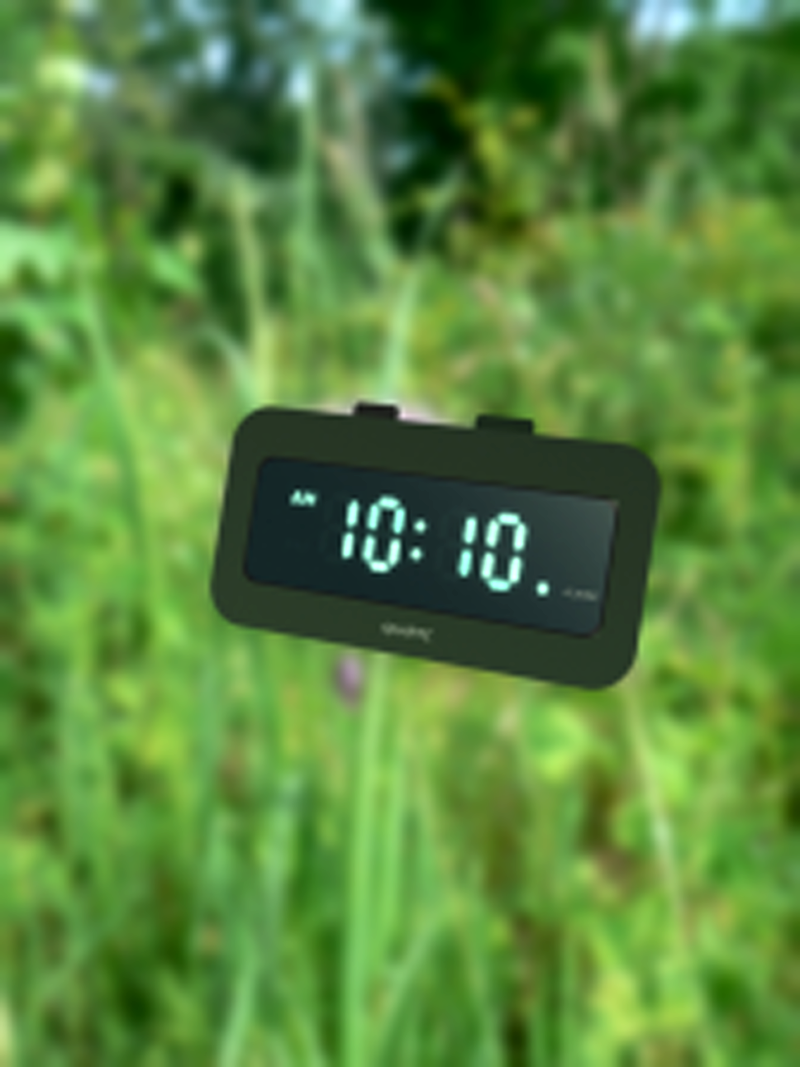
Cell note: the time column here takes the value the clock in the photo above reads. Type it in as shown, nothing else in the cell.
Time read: 10:10
